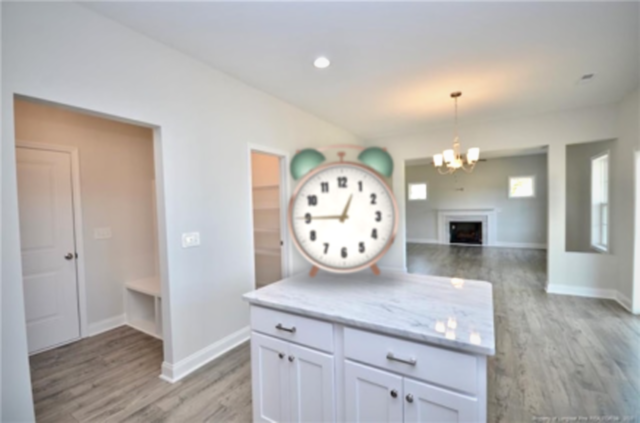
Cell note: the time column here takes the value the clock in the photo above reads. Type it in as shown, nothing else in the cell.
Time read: 12:45
